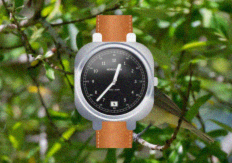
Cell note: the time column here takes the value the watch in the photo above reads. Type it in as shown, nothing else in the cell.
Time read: 12:37
